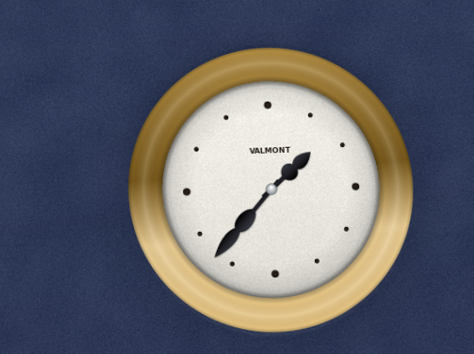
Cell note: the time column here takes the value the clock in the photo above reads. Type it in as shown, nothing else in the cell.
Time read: 1:37
